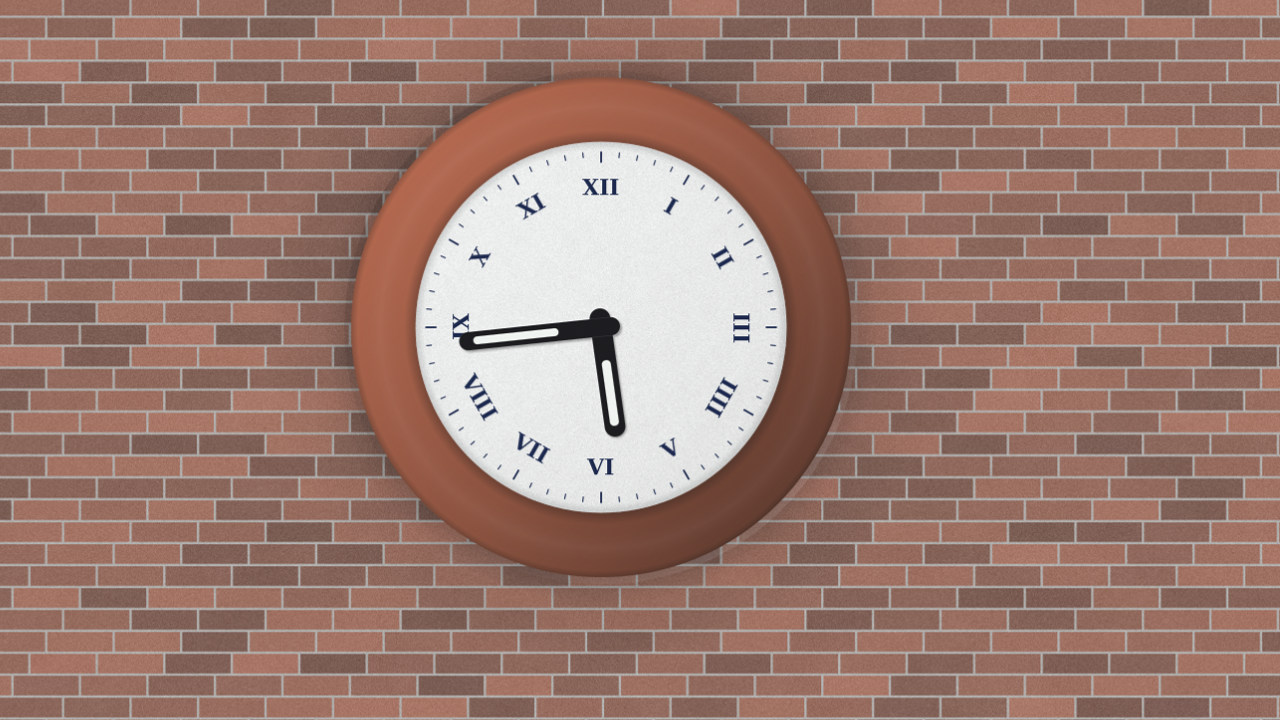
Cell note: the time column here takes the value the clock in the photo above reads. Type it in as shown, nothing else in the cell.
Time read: 5:44
